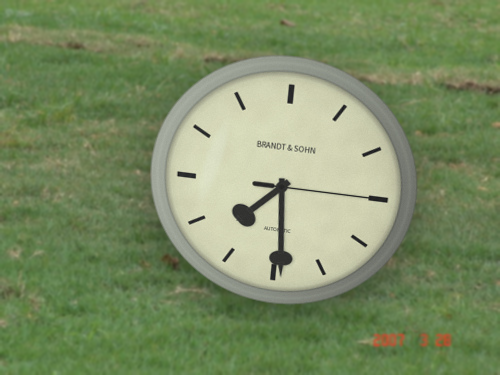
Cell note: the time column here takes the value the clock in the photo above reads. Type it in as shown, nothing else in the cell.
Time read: 7:29:15
